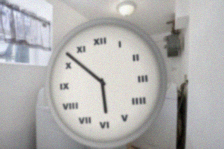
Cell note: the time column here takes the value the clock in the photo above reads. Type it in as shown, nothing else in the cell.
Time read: 5:52
